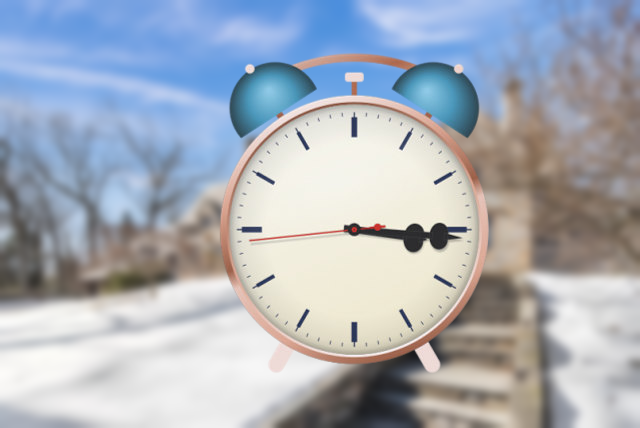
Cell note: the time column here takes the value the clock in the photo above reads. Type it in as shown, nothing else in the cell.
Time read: 3:15:44
